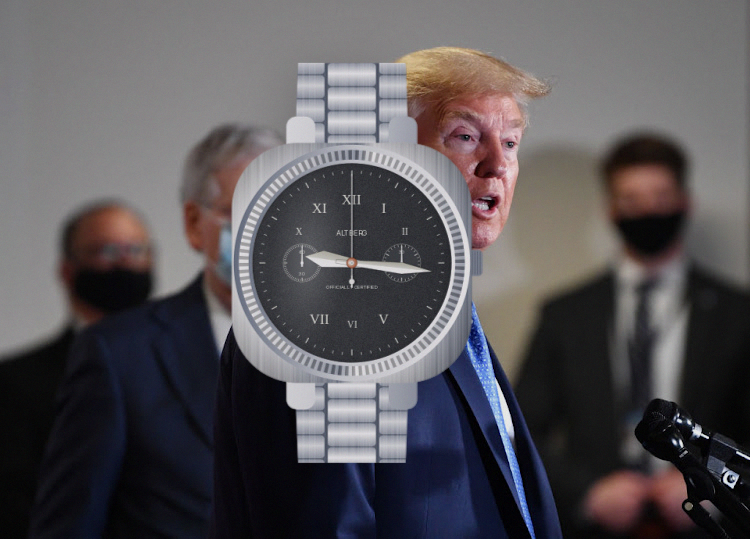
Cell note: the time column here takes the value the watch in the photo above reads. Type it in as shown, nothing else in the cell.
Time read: 9:16
